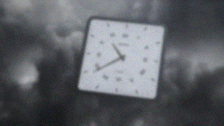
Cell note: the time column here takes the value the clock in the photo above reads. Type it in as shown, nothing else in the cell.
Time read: 10:39
